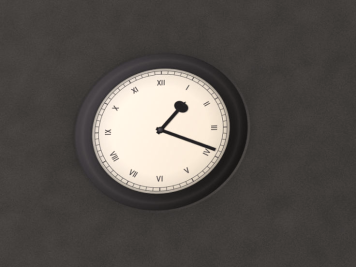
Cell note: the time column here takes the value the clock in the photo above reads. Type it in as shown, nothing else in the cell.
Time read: 1:19
